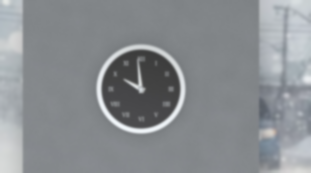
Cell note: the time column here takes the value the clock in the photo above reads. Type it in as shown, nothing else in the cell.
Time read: 9:59
